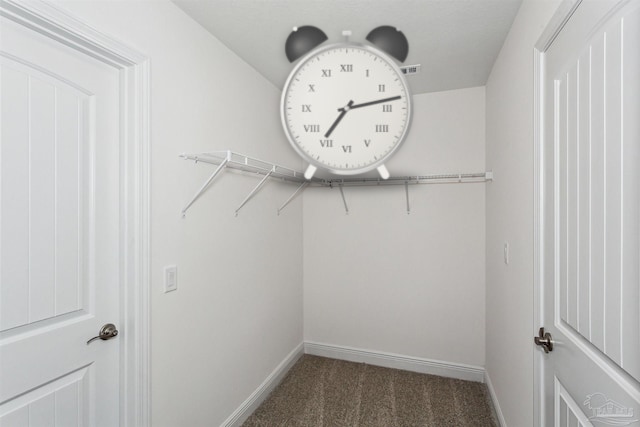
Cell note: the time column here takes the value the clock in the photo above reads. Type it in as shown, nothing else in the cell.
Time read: 7:13
